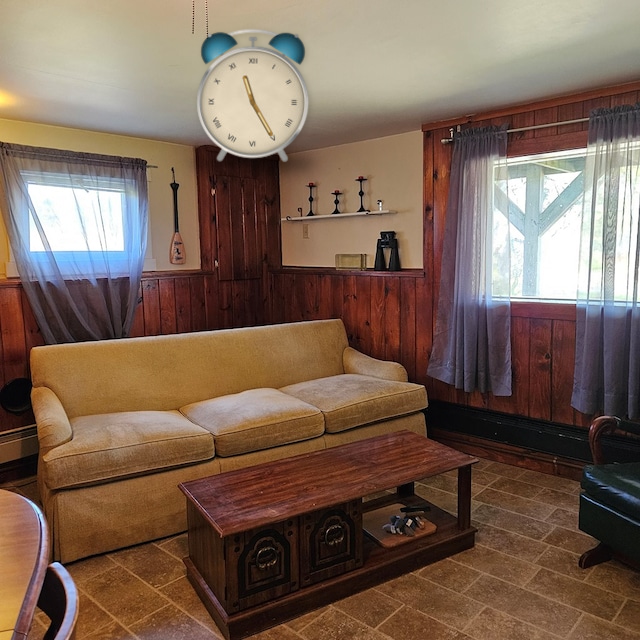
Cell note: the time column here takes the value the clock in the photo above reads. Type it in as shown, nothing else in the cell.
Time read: 11:25
